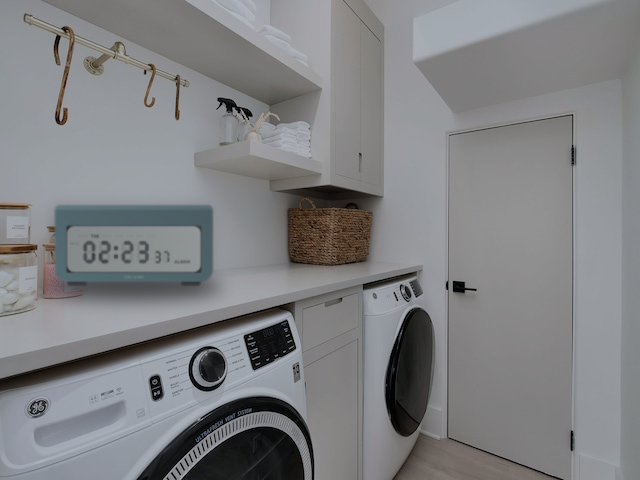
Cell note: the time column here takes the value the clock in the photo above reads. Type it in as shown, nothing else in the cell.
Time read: 2:23:37
